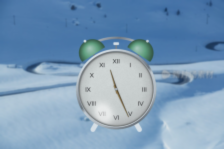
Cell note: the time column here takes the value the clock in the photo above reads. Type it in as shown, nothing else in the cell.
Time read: 11:26
